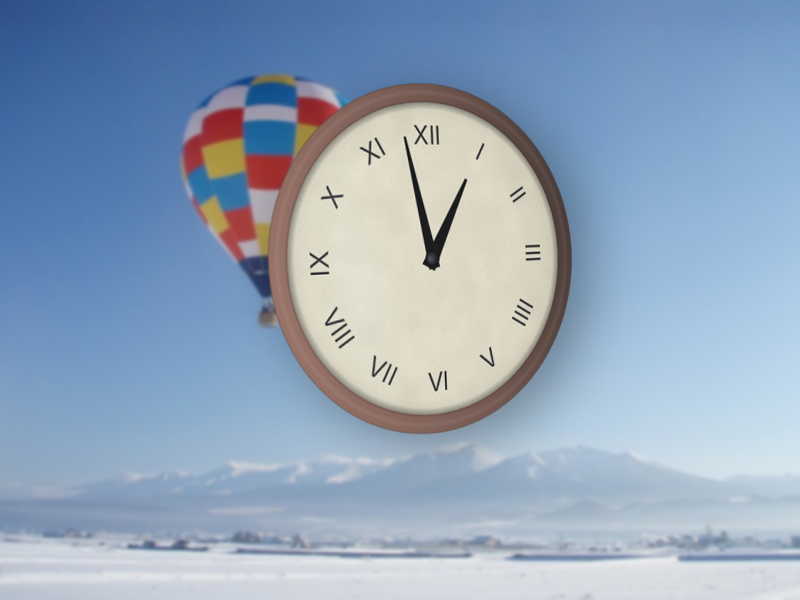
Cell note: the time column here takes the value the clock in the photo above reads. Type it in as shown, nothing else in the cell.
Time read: 12:58
